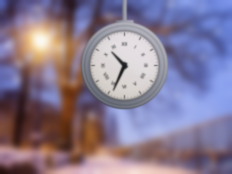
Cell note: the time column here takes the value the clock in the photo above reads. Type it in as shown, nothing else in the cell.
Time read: 10:34
